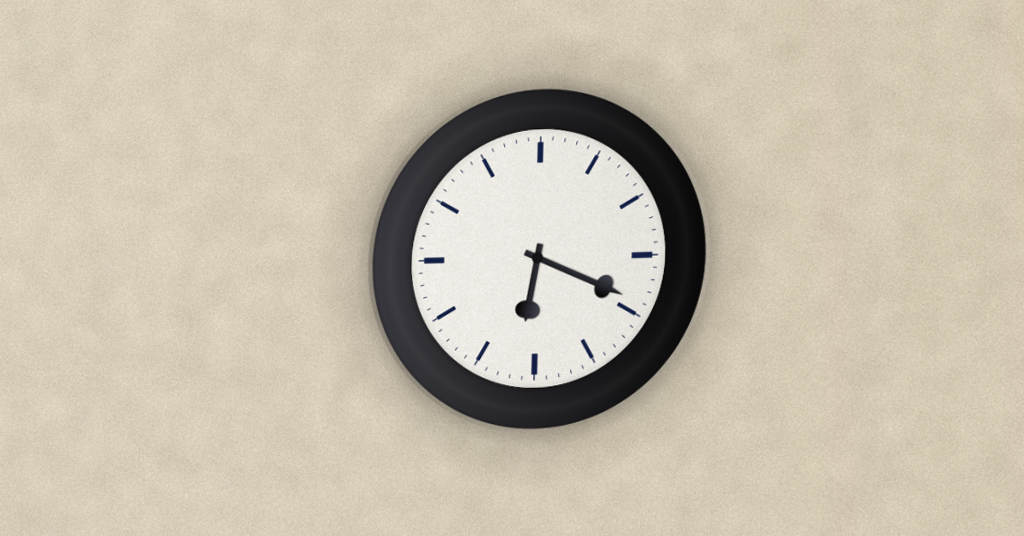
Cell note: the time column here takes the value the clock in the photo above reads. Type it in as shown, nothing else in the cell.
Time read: 6:19
